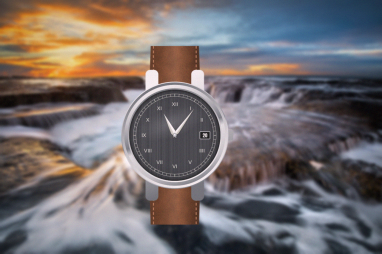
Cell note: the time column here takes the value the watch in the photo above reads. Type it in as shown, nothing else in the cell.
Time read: 11:06
